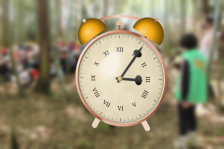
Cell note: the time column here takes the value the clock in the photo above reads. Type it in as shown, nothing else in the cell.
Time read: 3:06
